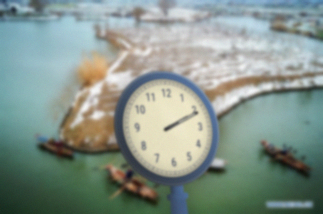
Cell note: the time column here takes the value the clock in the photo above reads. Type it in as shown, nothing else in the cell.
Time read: 2:11
